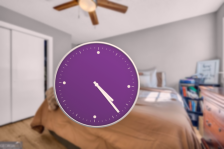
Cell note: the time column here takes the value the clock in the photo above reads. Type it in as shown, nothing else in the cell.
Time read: 4:23
